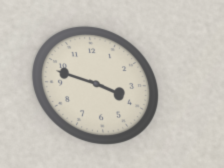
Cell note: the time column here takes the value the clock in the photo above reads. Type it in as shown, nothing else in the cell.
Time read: 3:48
